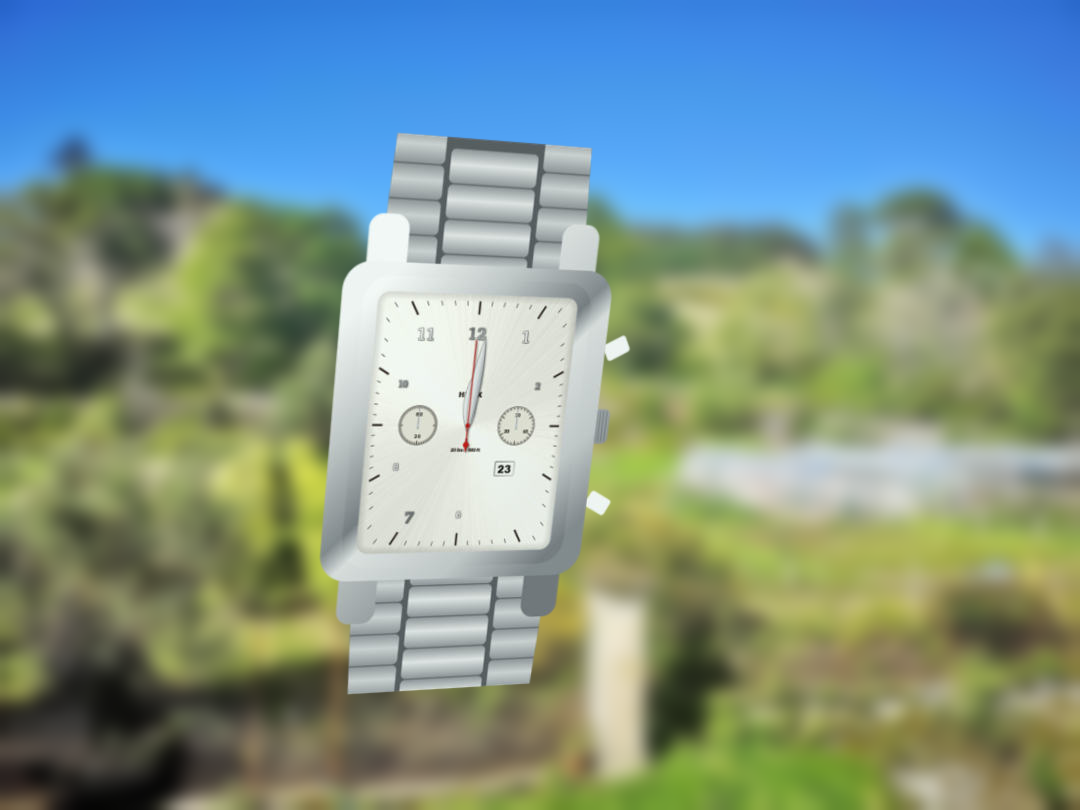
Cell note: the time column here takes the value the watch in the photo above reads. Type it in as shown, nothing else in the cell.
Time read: 12:01
